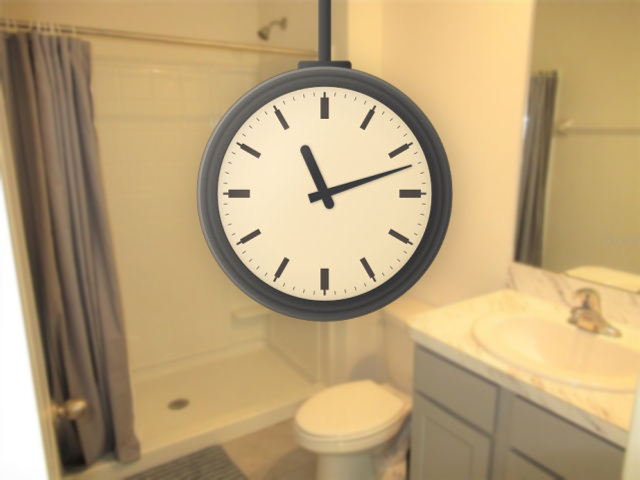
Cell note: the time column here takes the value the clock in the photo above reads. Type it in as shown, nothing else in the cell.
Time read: 11:12
